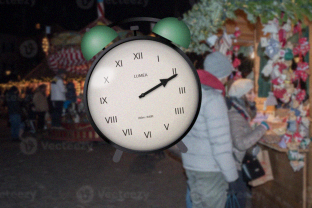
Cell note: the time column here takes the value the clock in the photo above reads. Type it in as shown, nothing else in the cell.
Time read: 2:11
